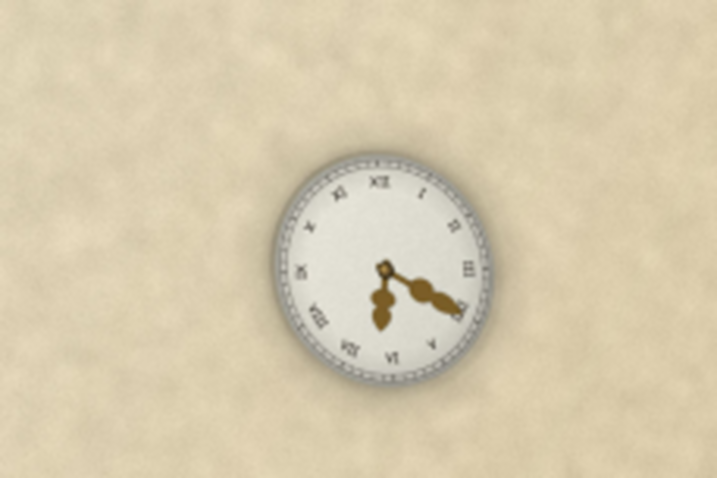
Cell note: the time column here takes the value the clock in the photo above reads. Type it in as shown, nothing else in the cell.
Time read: 6:20
